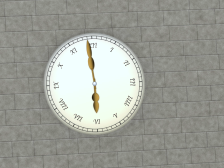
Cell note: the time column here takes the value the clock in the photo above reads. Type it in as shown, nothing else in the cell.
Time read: 5:59
